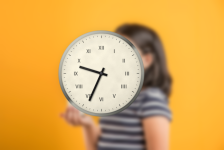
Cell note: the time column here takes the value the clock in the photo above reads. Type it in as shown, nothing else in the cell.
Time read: 9:34
